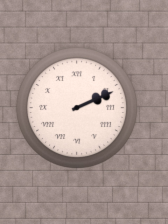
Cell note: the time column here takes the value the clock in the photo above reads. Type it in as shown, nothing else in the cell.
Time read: 2:11
